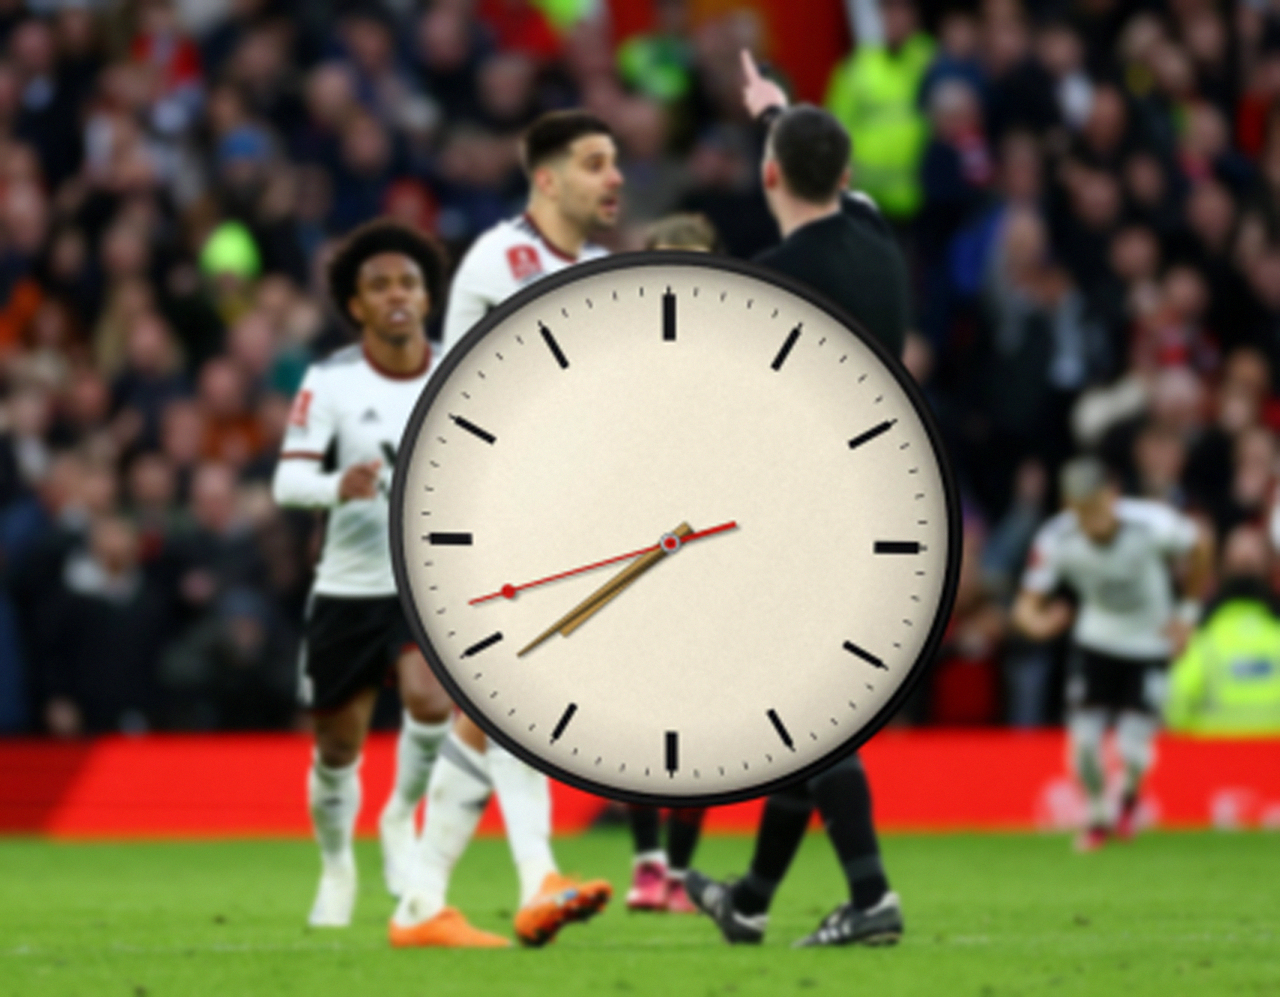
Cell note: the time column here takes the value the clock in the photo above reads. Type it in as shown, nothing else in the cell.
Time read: 7:38:42
